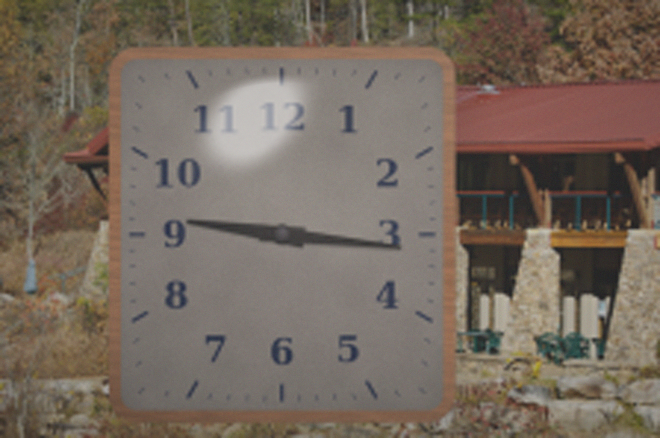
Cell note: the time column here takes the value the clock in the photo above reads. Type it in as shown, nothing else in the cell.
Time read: 9:16
